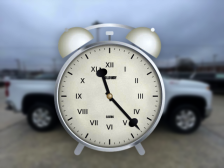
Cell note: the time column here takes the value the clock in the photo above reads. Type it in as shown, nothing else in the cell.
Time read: 11:23
